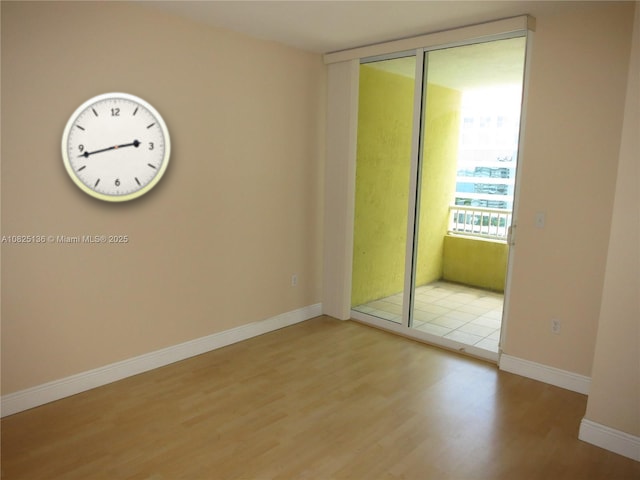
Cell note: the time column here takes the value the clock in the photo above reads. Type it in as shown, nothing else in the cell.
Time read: 2:43
